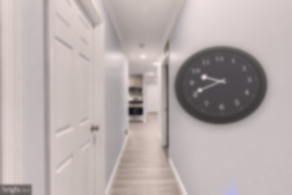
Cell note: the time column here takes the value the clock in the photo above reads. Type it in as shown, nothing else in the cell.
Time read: 9:41
